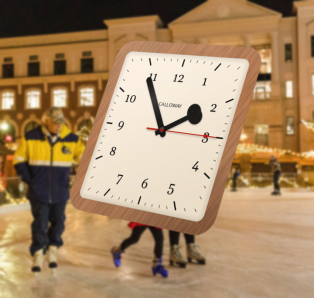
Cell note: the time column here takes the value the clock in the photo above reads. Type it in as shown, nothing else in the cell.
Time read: 1:54:15
